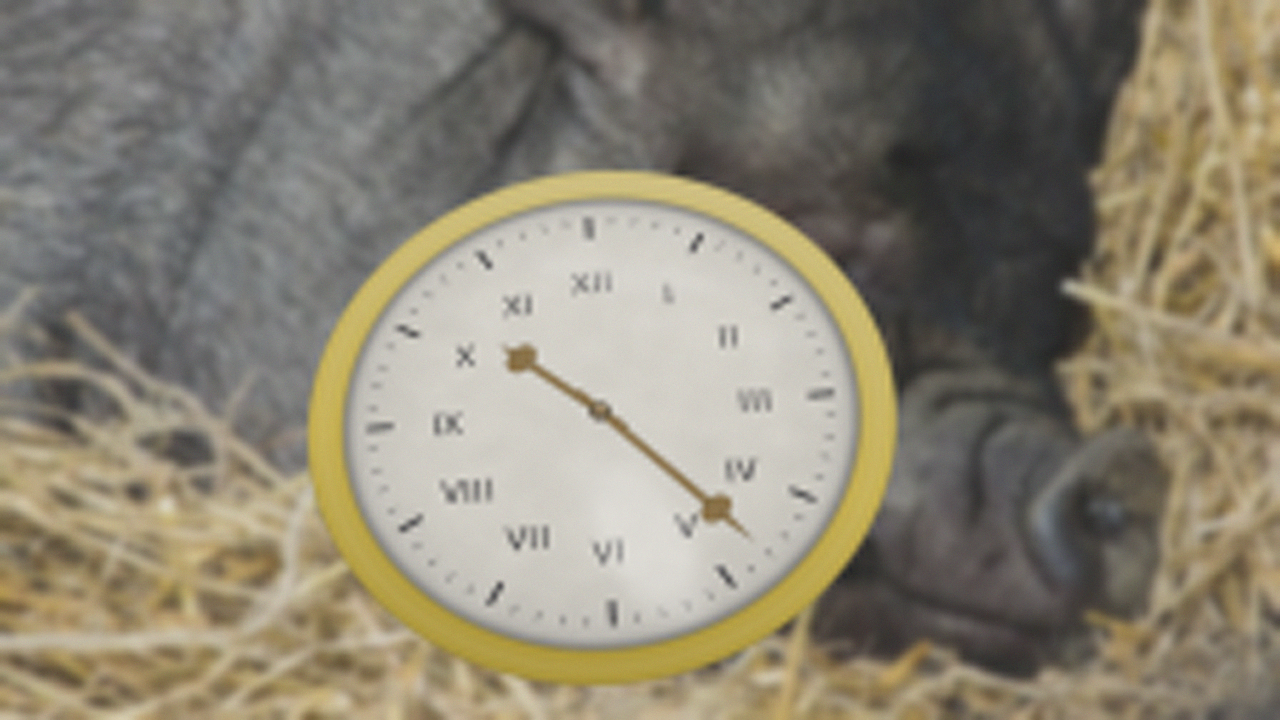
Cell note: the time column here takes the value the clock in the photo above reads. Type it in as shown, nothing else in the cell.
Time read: 10:23
